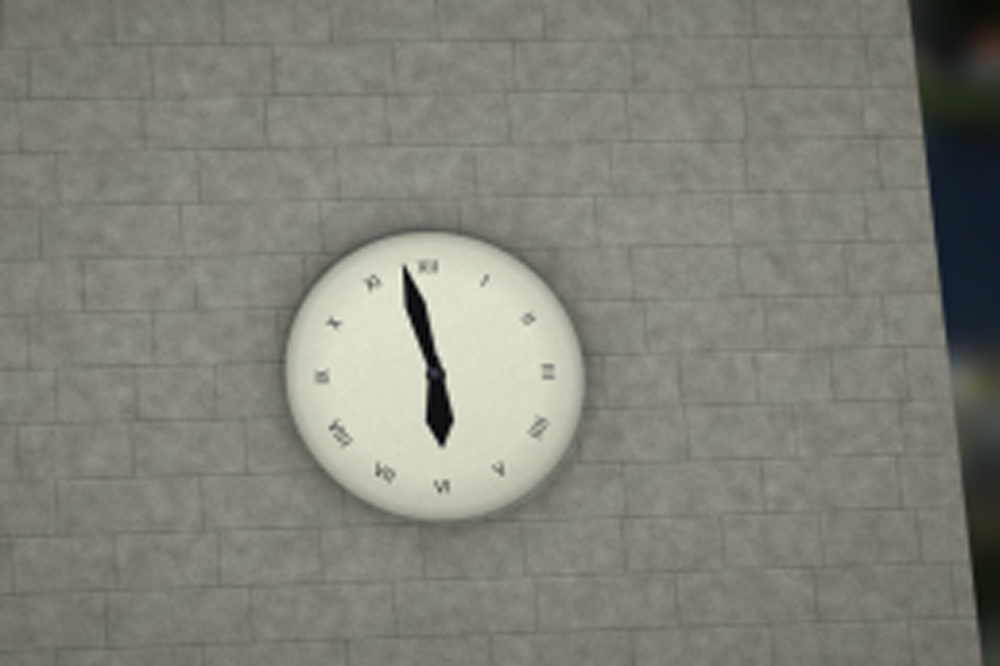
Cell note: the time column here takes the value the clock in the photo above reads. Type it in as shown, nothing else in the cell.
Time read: 5:58
